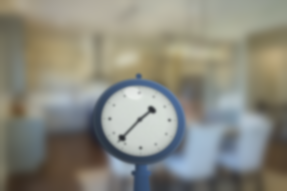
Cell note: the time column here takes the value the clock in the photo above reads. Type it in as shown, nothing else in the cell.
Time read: 1:37
